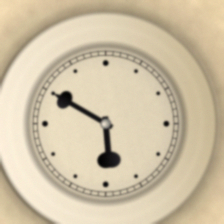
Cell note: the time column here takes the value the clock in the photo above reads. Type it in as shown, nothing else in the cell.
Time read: 5:50
